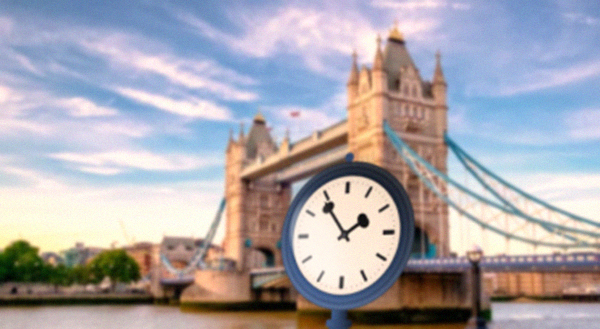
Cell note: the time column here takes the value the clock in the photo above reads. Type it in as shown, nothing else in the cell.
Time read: 1:54
